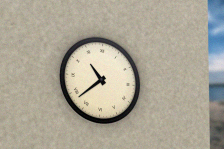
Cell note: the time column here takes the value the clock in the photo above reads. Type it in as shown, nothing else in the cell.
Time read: 10:38
